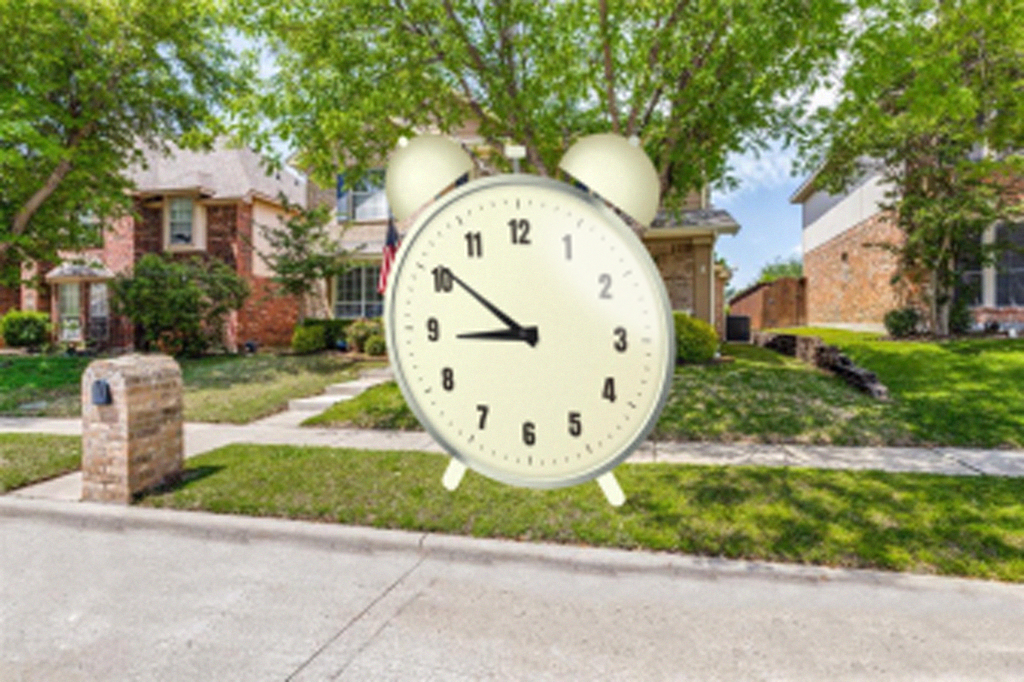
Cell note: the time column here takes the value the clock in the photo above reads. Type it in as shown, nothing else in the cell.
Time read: 8:51
